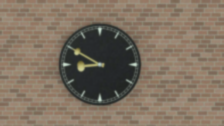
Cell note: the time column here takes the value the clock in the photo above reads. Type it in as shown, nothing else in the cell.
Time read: 8:50
